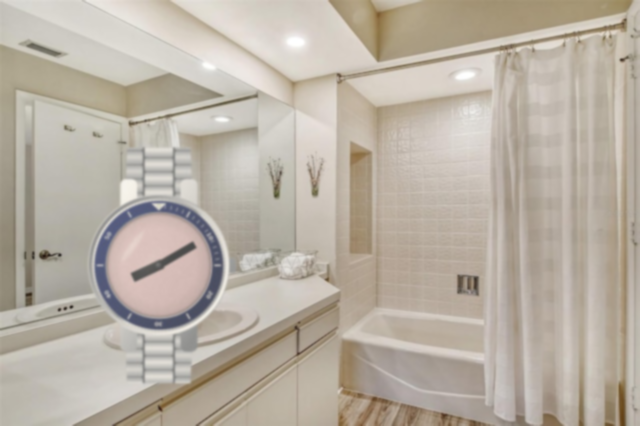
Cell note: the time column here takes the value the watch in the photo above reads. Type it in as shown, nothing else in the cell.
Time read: 8:10
